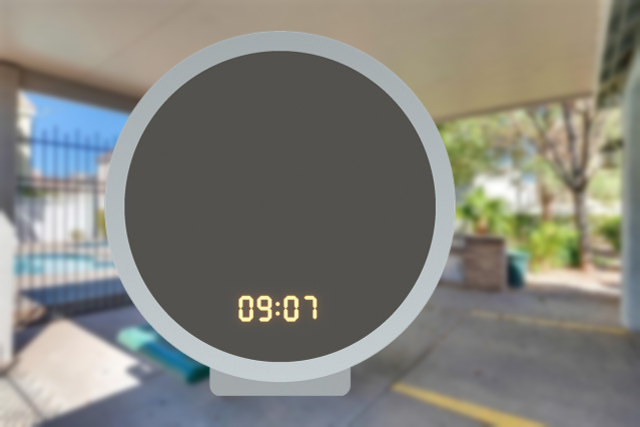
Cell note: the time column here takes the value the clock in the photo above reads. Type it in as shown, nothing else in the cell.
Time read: 9:07
